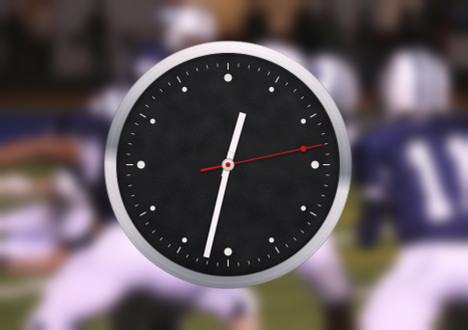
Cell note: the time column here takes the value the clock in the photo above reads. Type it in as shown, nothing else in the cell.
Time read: 12:32:13
